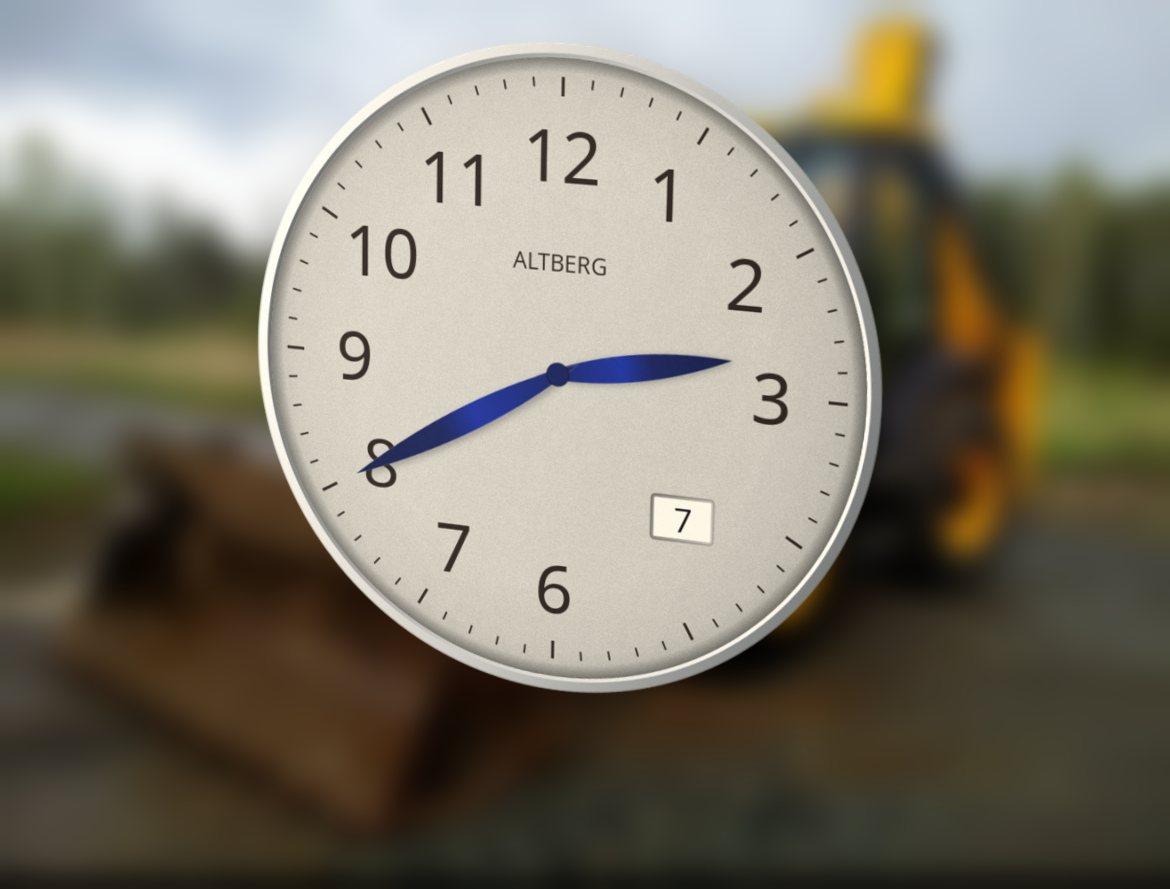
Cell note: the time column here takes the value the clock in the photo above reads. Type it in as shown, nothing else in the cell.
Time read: 2:40
